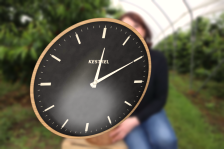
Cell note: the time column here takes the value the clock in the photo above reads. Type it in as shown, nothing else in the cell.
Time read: 12:10
